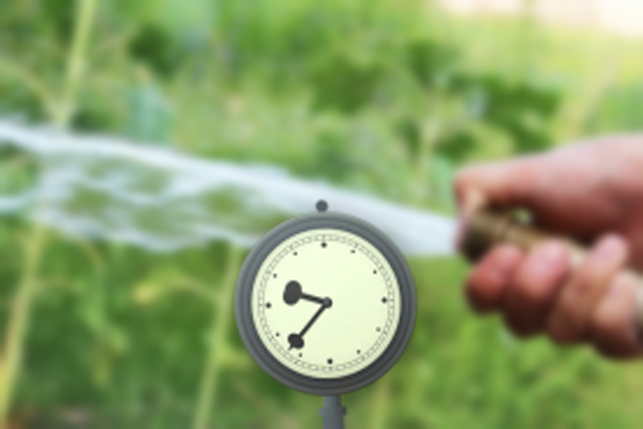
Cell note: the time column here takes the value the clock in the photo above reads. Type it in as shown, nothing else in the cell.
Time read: 9:37
